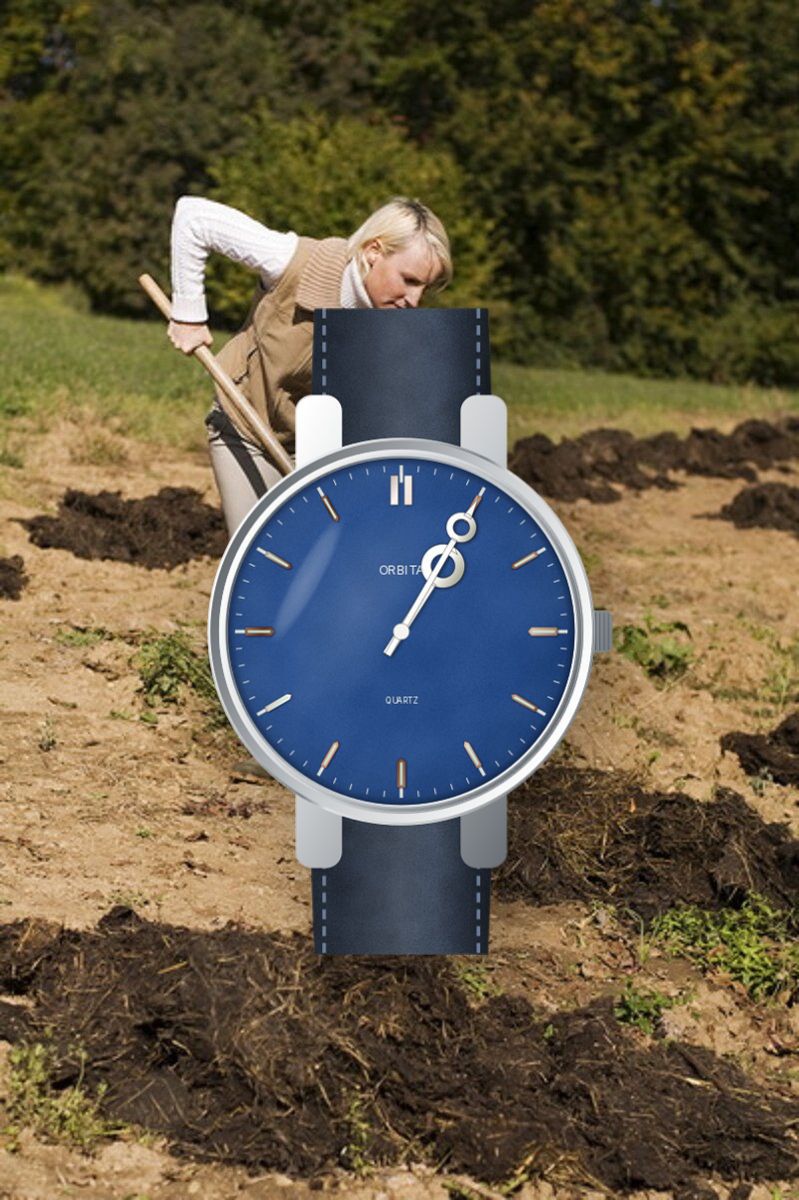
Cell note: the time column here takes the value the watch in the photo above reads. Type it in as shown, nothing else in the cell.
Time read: 1:05
